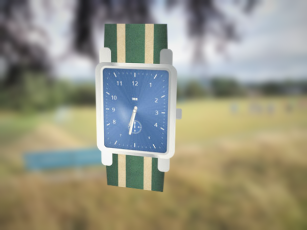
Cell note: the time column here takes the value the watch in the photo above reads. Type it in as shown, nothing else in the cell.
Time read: 6:32
